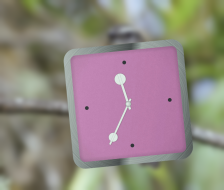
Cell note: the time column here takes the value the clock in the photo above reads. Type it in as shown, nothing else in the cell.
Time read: 11:35
